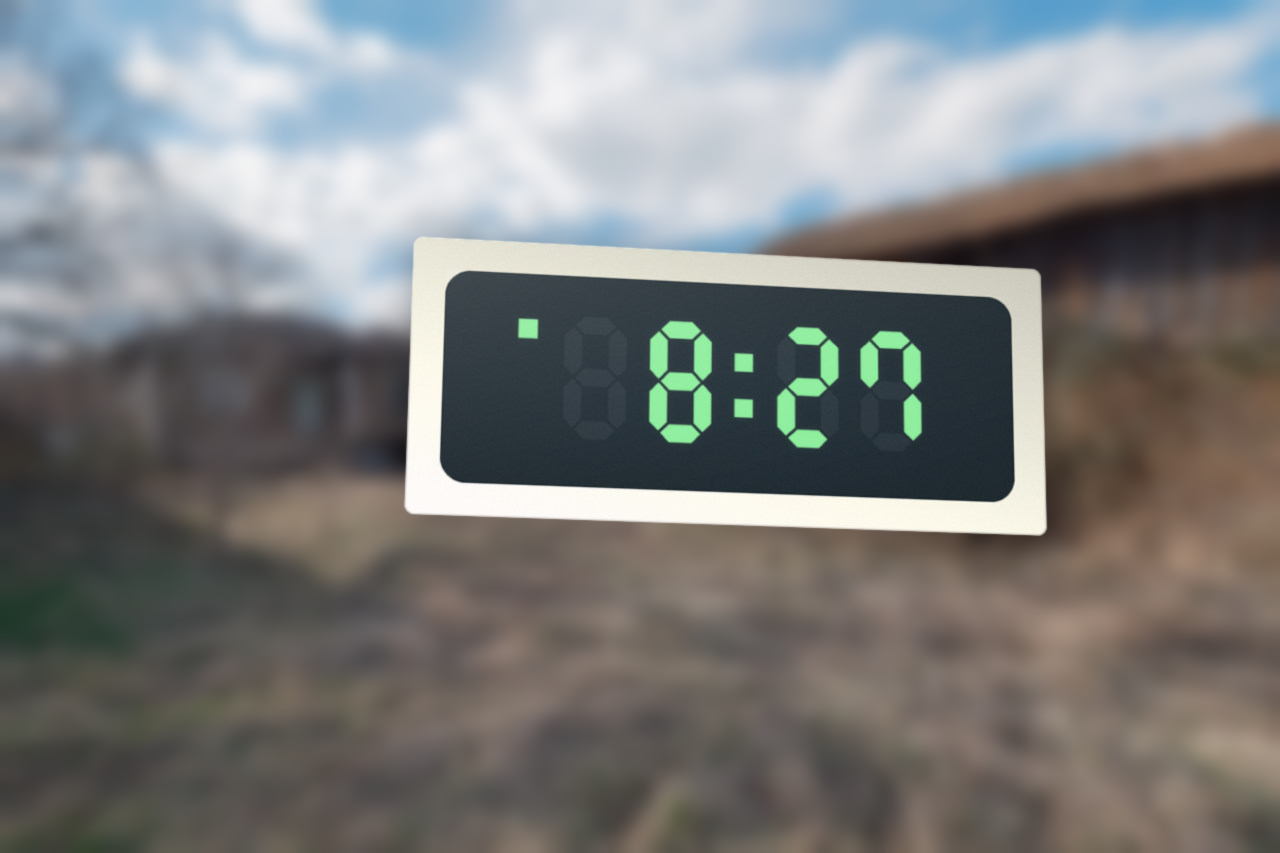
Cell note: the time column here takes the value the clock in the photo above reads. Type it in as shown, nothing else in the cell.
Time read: 8:27
